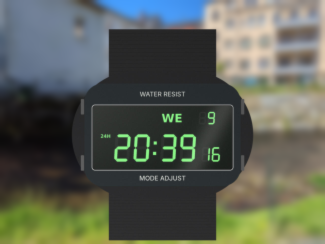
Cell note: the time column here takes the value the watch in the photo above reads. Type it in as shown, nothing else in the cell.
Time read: 20:39:16
